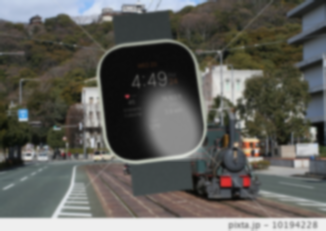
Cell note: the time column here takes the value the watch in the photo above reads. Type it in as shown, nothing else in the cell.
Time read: 4:49
